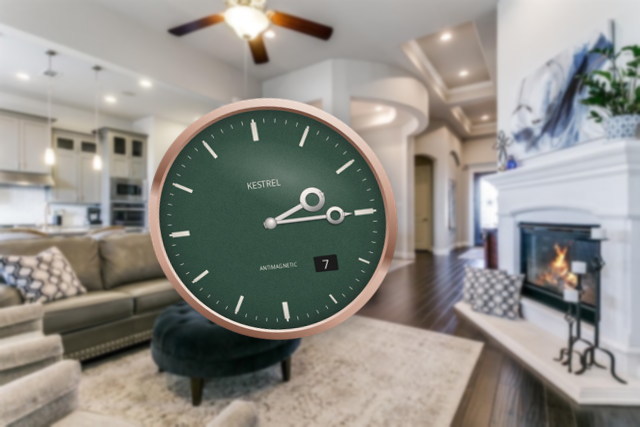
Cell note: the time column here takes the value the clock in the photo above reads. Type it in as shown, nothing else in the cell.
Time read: 2:15
